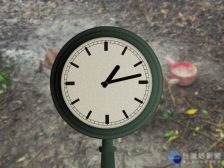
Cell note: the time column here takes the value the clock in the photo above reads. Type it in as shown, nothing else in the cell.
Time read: 1:13
